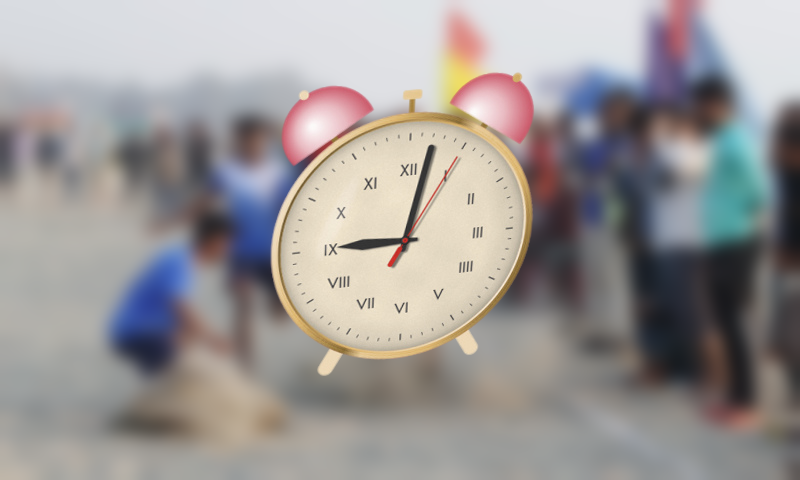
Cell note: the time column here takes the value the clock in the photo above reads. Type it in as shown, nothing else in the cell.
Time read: 9:02:05
